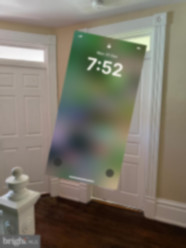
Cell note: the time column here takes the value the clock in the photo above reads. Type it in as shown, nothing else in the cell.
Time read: 7:52
